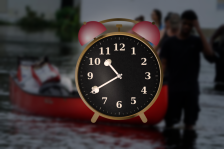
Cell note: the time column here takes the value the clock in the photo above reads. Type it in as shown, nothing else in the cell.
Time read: 10:40
